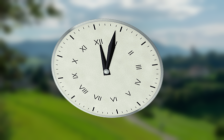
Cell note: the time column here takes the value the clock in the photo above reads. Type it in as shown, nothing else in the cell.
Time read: 12:04
